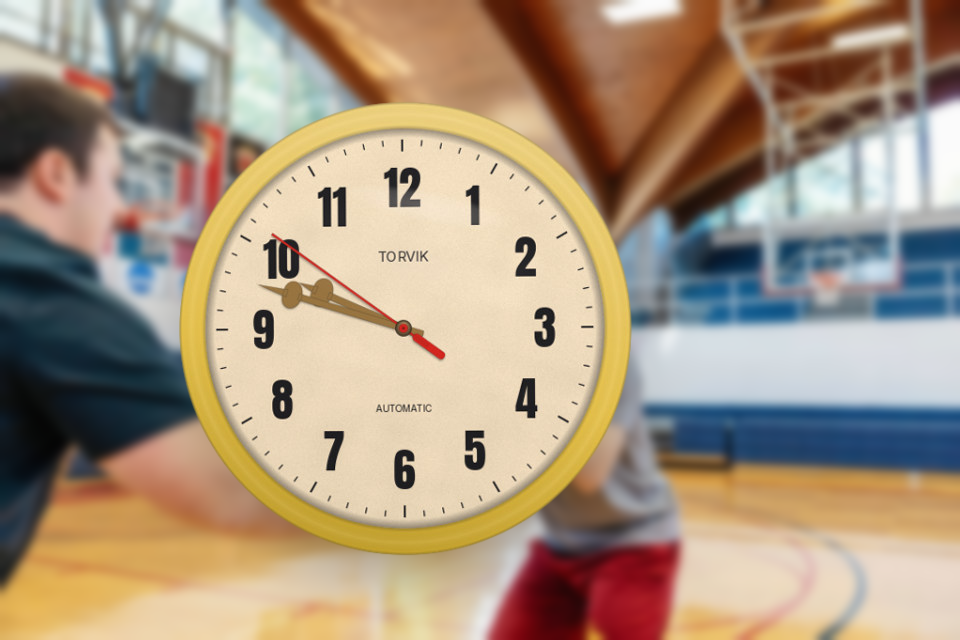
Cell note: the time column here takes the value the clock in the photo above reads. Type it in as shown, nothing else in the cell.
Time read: 9:47:51
